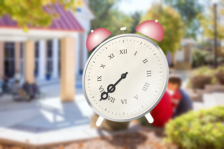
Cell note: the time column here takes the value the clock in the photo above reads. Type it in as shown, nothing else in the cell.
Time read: 7:38
